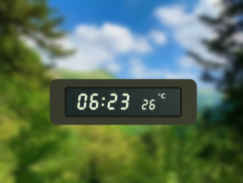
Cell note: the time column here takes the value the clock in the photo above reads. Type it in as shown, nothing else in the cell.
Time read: 6:23
